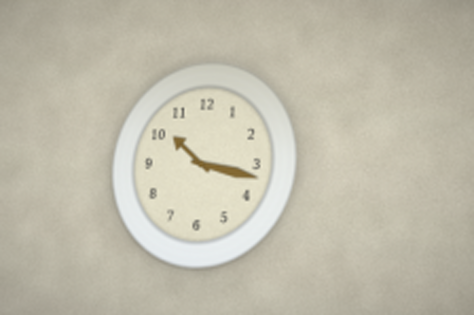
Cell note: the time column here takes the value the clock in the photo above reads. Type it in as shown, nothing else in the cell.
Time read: 10:17
